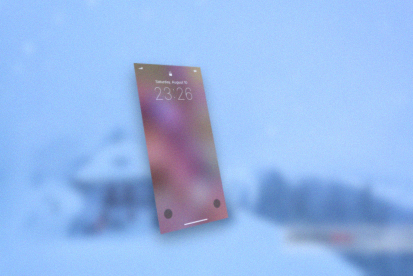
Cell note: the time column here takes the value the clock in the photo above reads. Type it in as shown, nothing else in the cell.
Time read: 23:26
